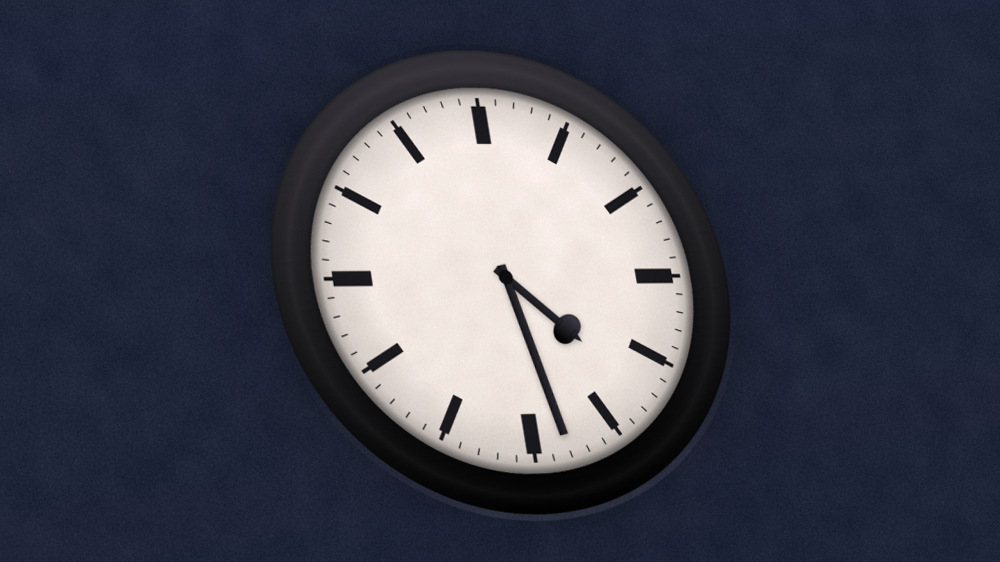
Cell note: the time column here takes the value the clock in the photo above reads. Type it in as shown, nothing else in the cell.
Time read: 4:28
